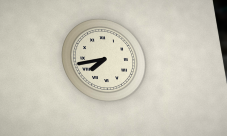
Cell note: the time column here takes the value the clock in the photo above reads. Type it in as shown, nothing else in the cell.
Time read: 7:43
